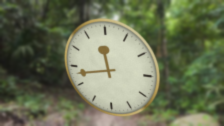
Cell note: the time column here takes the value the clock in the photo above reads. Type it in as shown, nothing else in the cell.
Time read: 11:43
